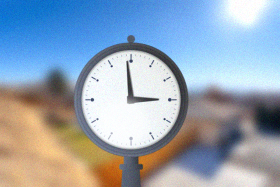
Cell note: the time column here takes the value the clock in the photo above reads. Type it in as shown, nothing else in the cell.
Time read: 2:59
